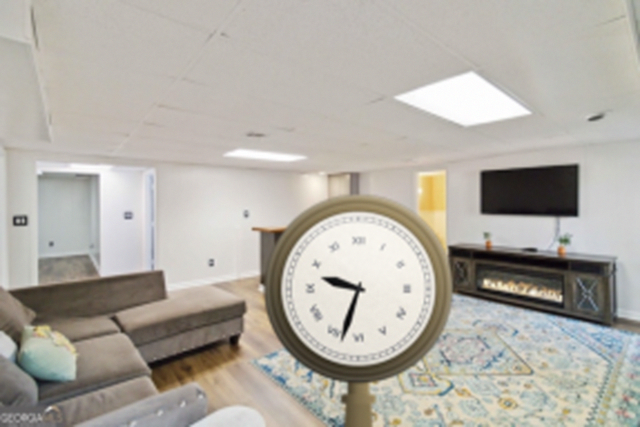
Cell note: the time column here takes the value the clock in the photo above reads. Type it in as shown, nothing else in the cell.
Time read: 9:33
